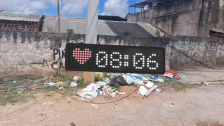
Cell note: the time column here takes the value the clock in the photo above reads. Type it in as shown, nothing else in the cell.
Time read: 8:06
